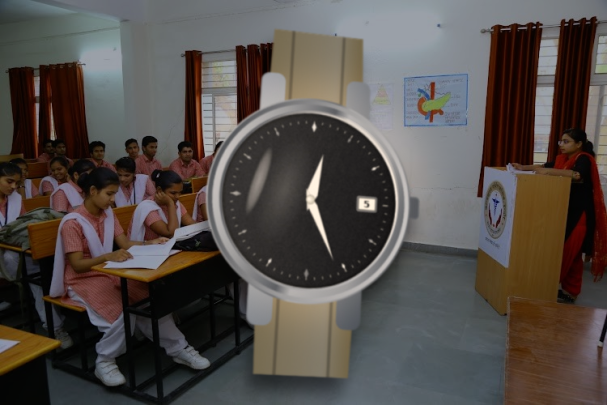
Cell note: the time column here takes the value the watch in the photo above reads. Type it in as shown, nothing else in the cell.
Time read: 12:26
